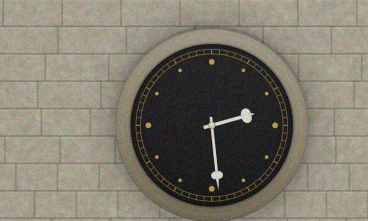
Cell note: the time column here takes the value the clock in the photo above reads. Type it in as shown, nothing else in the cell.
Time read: 2:29
